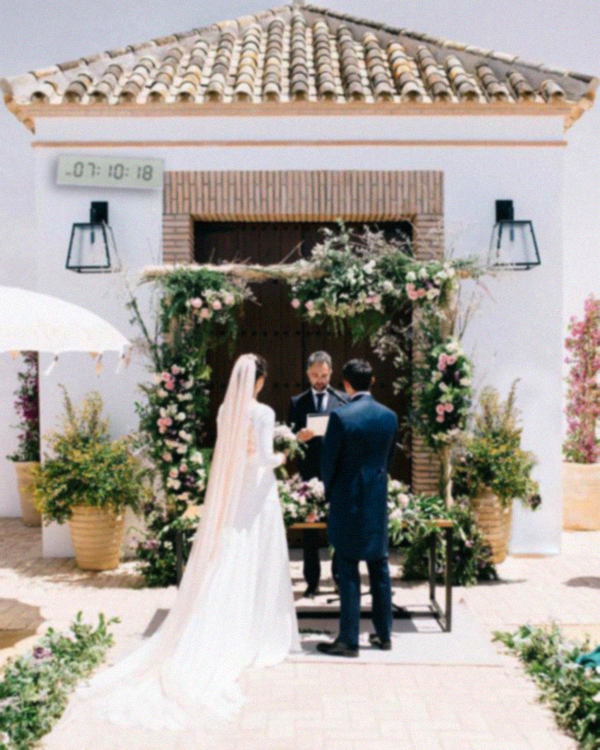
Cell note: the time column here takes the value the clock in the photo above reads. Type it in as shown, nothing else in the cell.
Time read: 7:10:18
